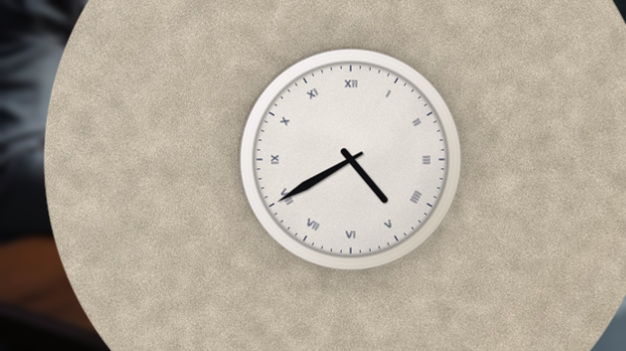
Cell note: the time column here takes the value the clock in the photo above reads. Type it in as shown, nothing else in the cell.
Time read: 4:40
